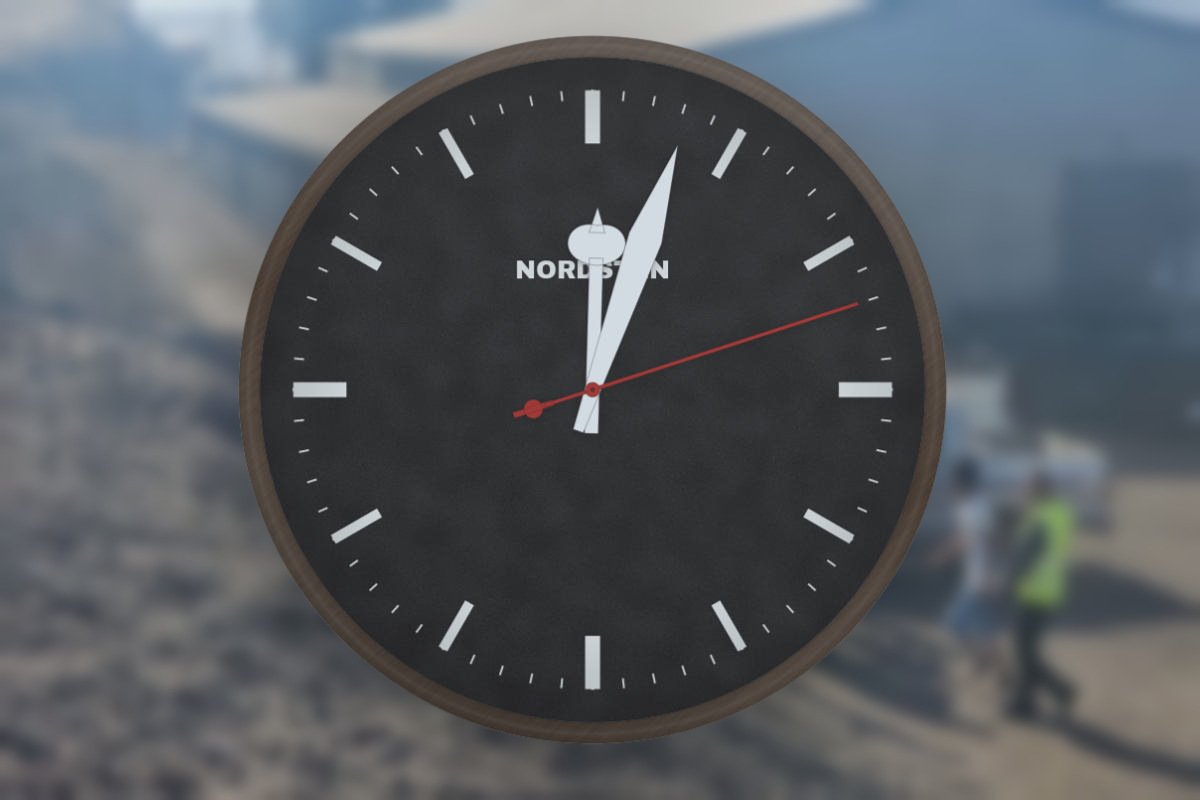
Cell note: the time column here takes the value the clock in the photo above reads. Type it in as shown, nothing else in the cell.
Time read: 12:03:12
